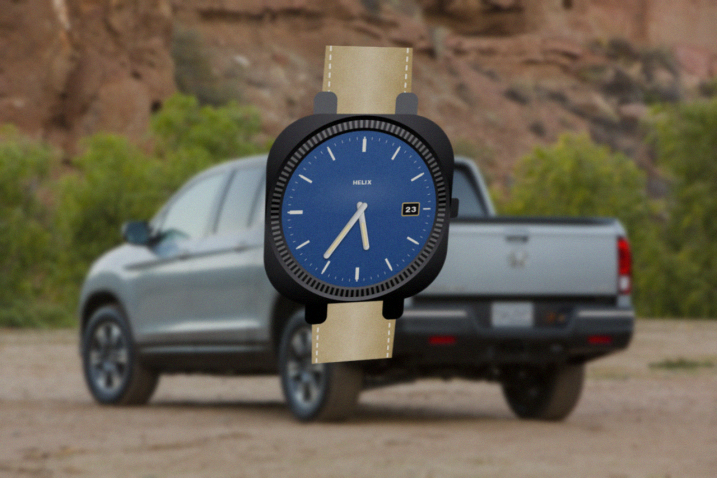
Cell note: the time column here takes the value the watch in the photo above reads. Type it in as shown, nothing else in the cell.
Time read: 5:36
